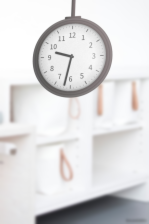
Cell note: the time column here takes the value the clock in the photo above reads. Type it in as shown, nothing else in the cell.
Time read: 9:32
